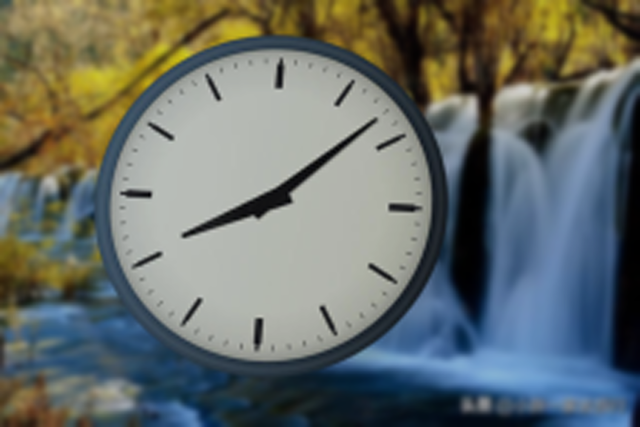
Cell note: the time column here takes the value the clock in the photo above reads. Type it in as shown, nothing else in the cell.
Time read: 8:08
